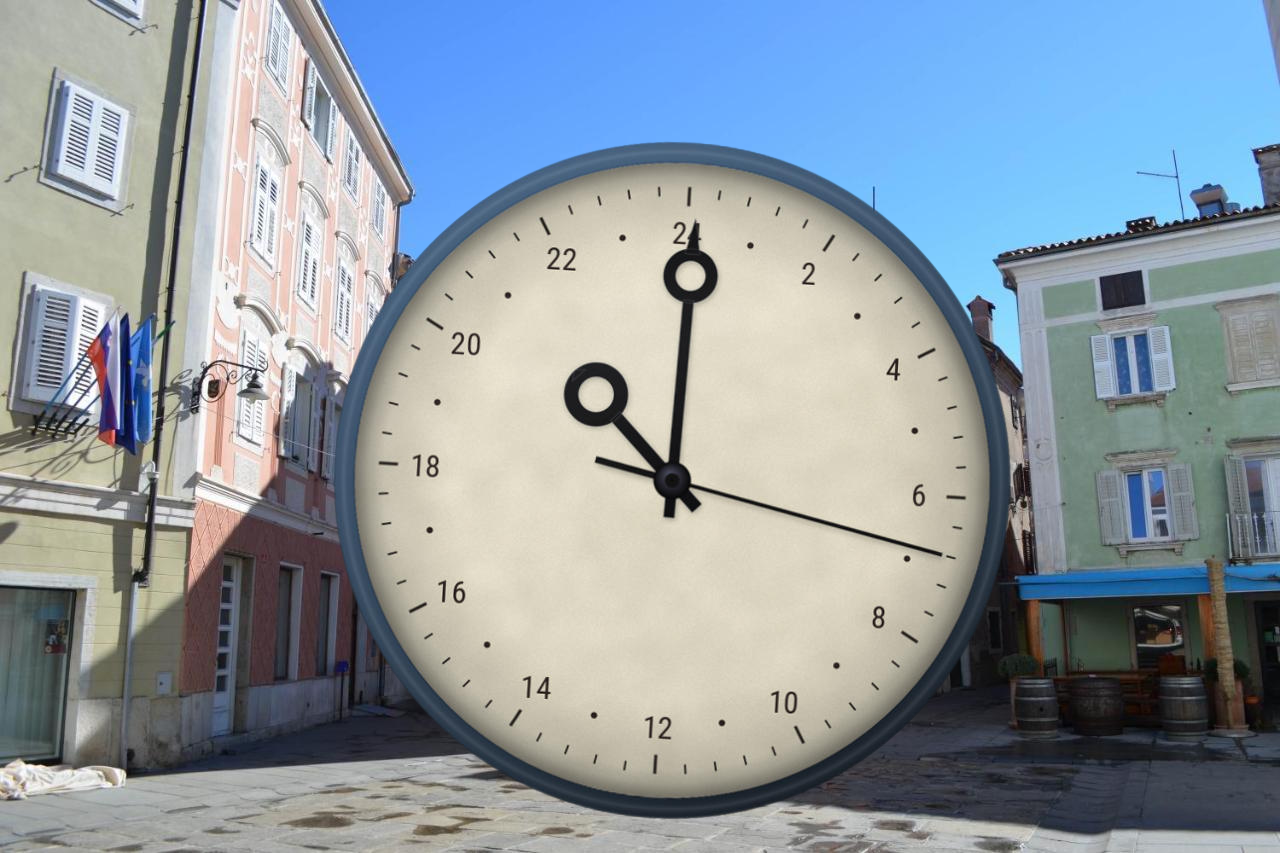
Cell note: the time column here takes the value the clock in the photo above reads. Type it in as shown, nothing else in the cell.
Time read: 21:00:17
